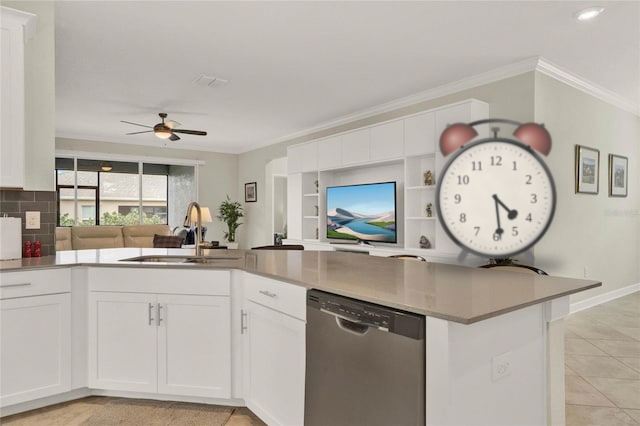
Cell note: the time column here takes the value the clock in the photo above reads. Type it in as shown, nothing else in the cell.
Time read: 4:29
